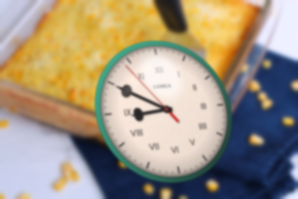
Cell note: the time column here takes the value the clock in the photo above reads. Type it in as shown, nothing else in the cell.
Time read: 8:49:54
